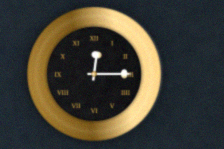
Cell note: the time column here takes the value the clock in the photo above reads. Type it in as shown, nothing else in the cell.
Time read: 12:15
